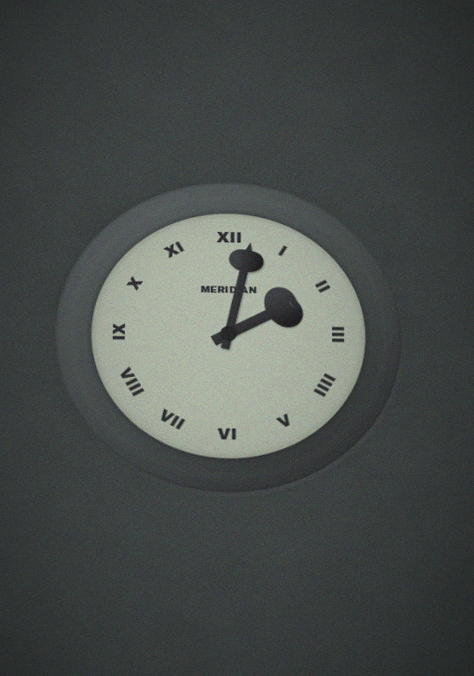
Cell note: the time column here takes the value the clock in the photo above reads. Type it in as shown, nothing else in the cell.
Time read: 2:02
